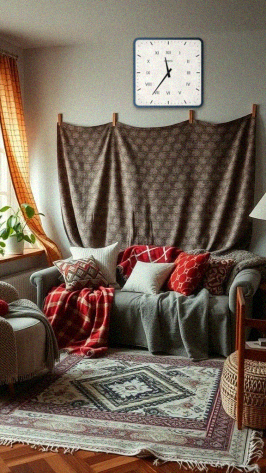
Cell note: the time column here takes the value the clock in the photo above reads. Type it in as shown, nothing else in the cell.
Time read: 11:36
